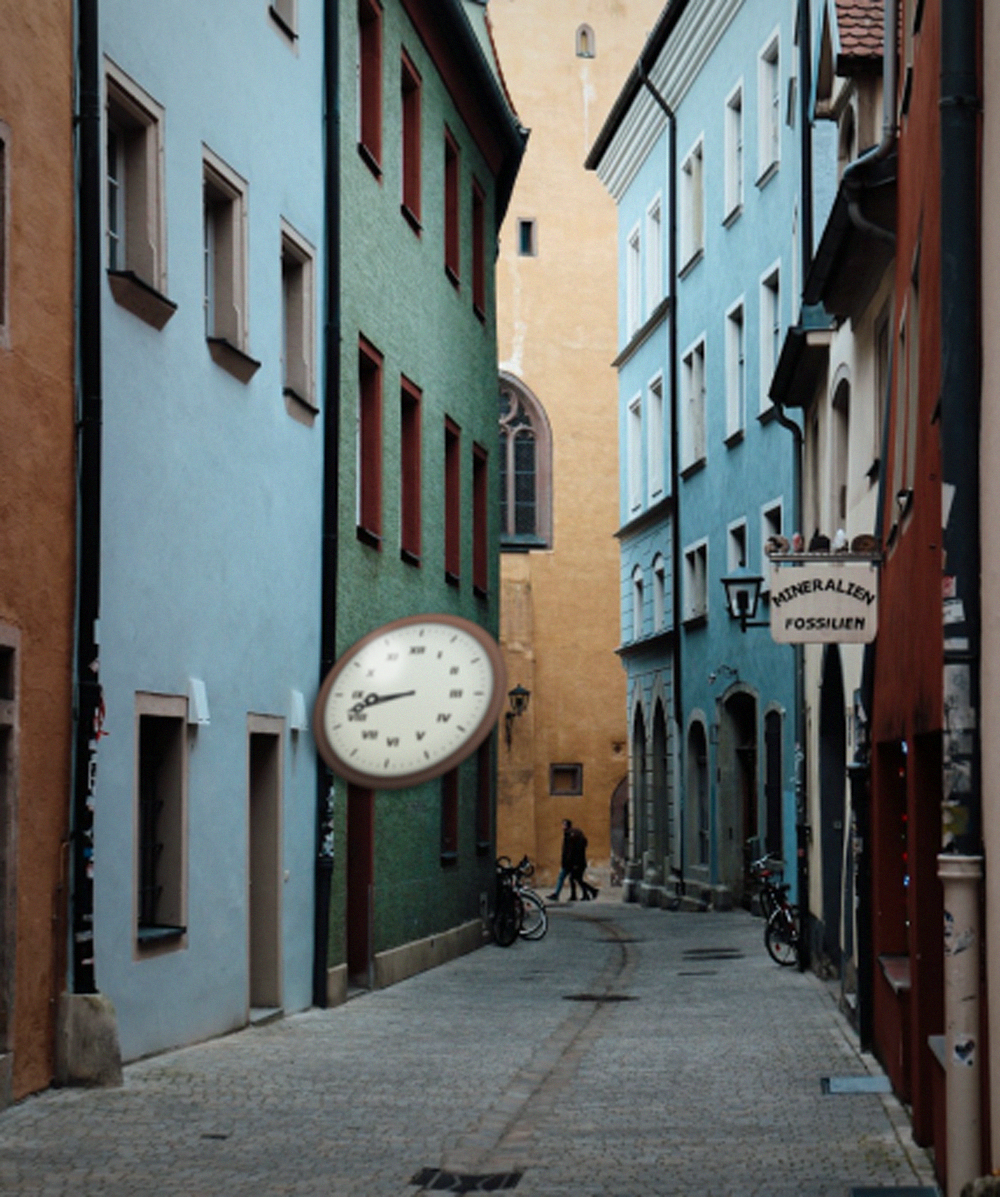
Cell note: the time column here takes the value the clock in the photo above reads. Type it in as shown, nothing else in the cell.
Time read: 8:42
